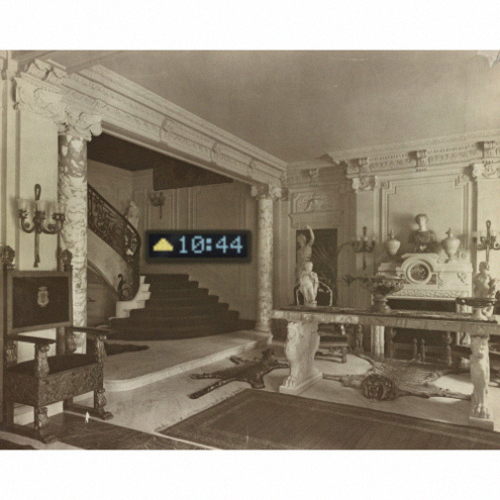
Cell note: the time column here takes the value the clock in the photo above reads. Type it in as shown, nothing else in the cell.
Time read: 10:44
